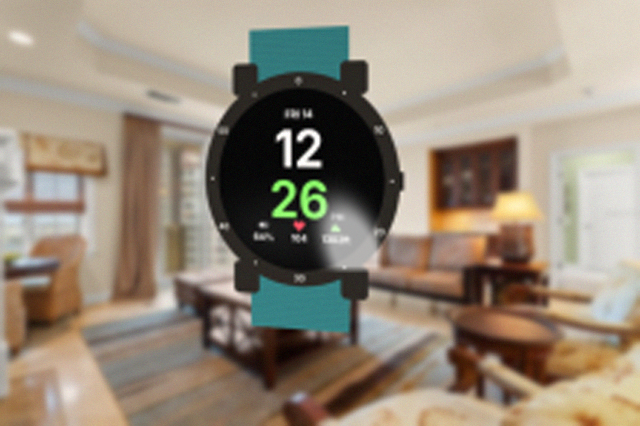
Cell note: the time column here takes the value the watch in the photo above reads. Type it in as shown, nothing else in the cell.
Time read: 12:26
